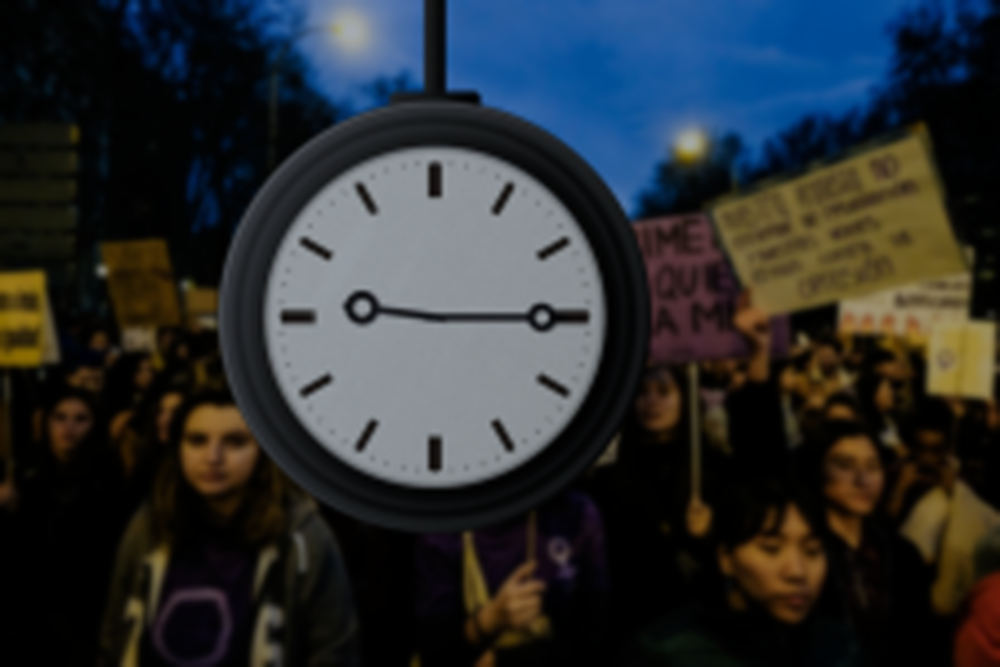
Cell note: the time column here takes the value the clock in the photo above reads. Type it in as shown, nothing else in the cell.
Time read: 9:15
